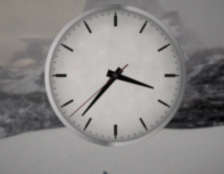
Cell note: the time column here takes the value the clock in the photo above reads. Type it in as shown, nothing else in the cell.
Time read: 3:36:38
